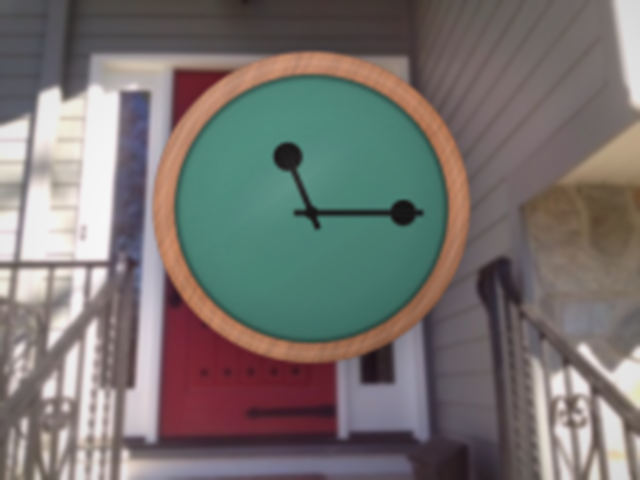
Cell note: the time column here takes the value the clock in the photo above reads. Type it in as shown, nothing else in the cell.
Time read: 11:15
